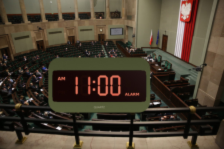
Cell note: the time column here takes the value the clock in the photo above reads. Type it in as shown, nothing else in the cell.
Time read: 11:00
